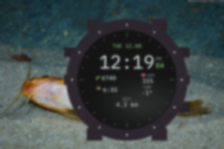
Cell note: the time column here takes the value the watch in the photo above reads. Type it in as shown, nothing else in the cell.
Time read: 12:19
